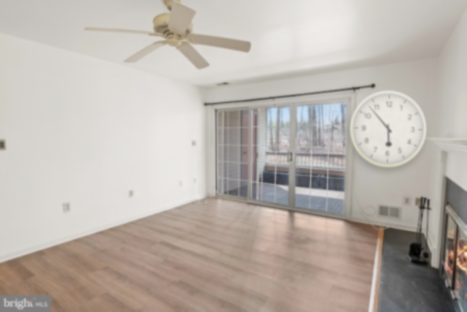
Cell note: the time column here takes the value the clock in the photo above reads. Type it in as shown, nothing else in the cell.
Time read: 5:53
